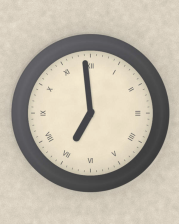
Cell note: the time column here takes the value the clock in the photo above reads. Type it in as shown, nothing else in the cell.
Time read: 6:59
